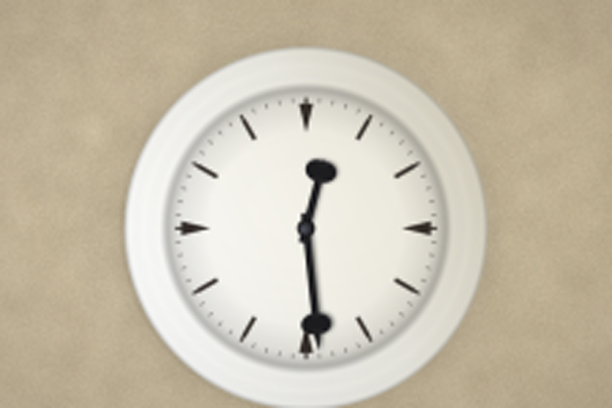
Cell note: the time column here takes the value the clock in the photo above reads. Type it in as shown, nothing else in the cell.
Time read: 12:29
